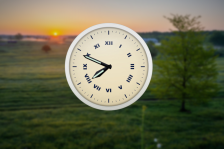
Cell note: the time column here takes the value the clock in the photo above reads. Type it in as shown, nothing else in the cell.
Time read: 7:49
